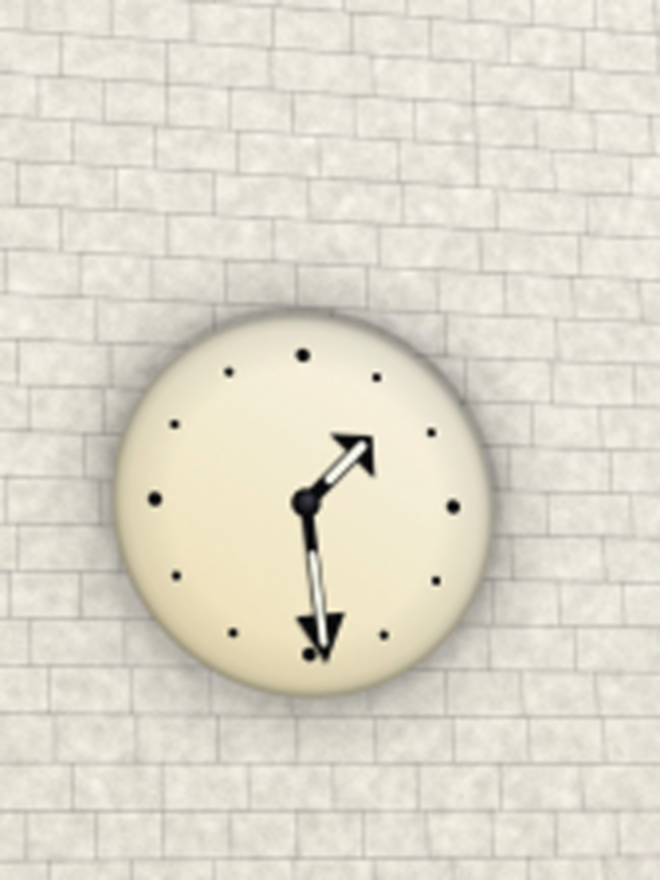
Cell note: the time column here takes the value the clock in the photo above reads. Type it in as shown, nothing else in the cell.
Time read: 1:29
